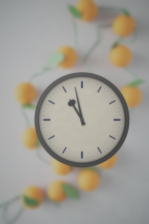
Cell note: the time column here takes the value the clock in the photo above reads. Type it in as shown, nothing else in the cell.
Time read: 10:58
